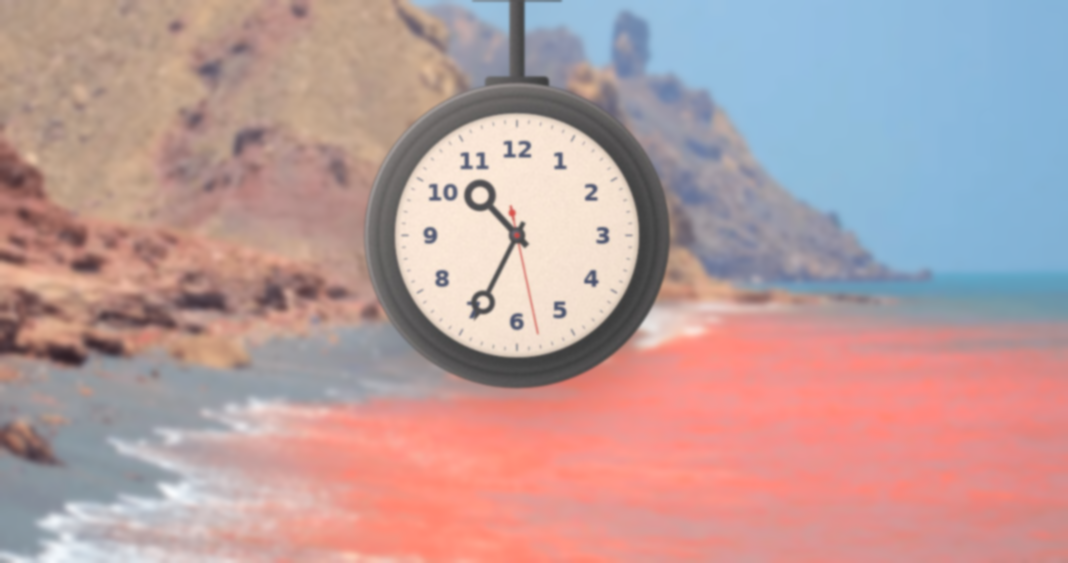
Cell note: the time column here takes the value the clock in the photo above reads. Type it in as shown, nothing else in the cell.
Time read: 10:34:28
